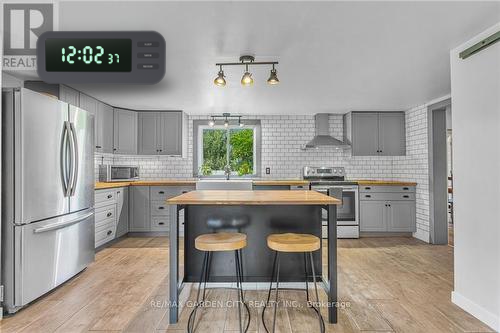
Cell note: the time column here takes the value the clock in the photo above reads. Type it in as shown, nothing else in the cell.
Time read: 12:02:37
